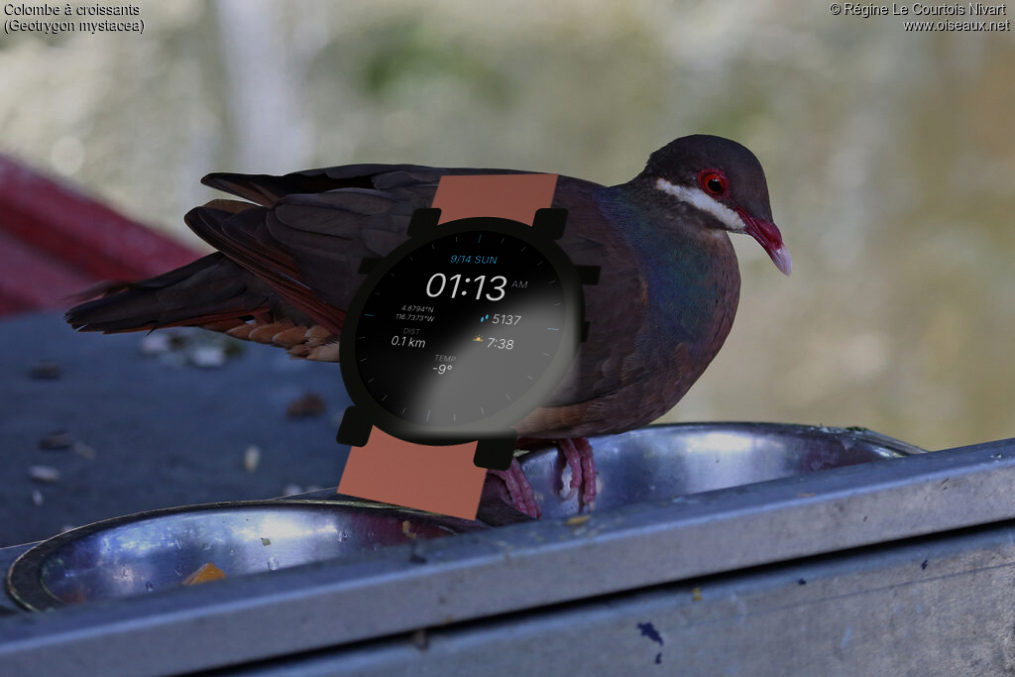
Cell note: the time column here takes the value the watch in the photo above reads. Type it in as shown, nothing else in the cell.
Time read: 1:13
